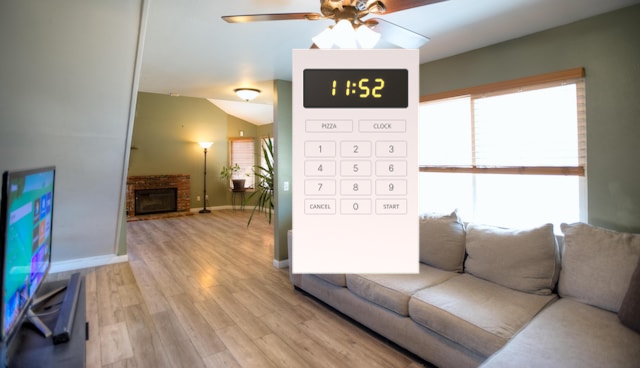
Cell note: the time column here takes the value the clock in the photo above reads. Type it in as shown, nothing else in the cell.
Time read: 11:52
